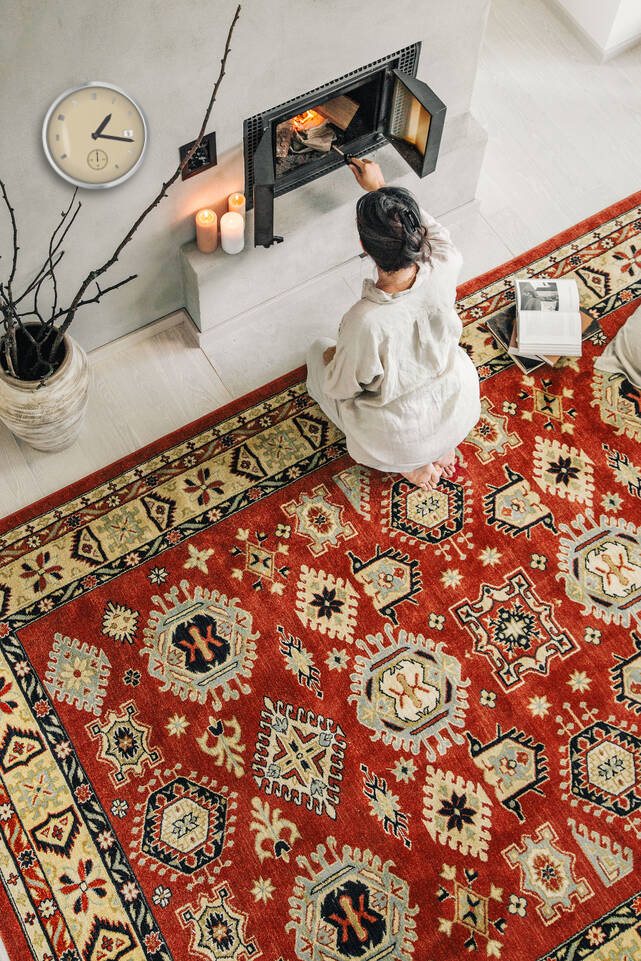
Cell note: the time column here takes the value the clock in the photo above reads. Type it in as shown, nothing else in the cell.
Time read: 1:17
